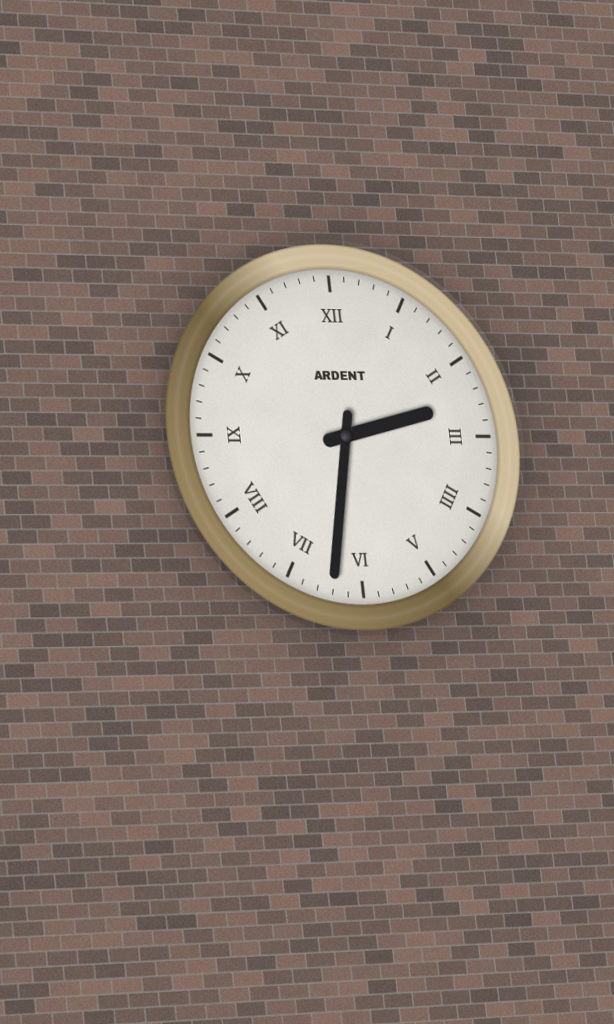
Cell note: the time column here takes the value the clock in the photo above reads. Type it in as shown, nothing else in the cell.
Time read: 2:32
